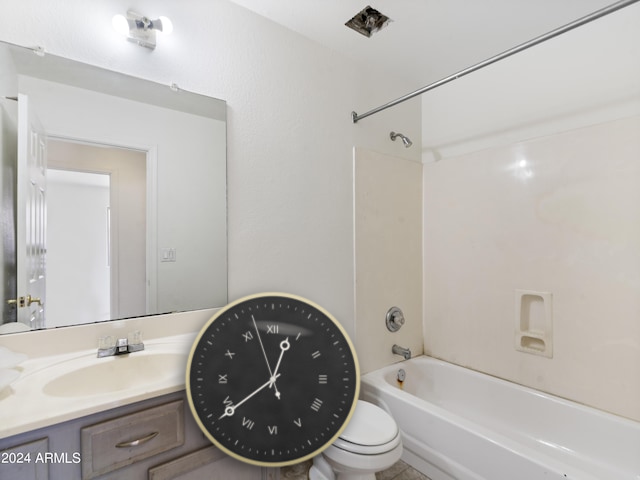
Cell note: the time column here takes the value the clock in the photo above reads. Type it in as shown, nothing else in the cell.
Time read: 12:38:57
